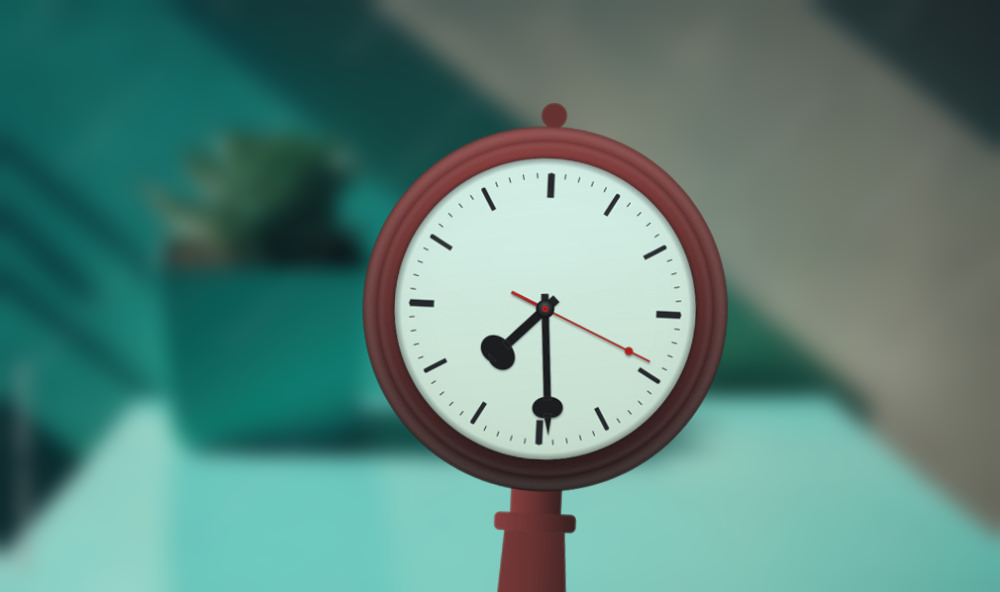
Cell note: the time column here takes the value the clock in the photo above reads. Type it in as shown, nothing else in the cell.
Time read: 7:29:19
